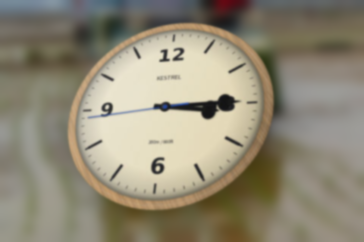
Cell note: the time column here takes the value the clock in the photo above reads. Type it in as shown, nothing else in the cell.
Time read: 3:14:44
